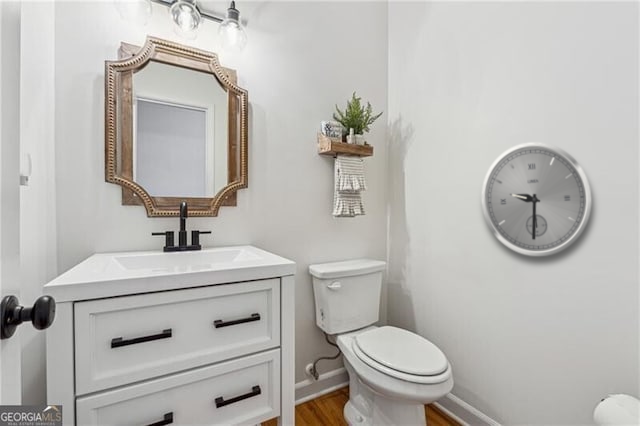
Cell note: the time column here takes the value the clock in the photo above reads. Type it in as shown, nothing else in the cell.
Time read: 9:31
